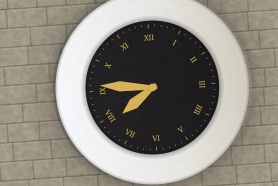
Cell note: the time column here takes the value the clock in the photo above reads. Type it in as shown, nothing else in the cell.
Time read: 7:46
